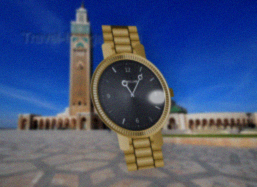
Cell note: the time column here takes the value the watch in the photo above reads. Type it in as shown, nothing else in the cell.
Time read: 11:06
